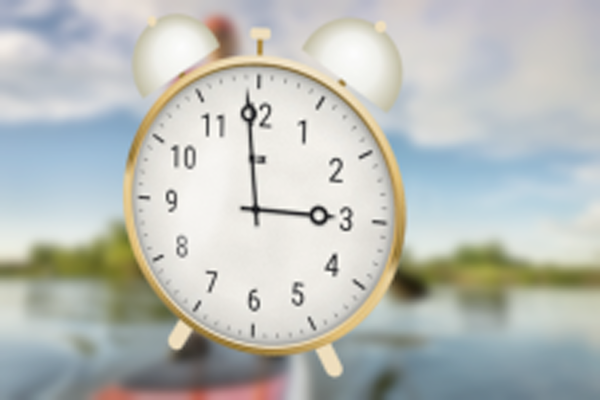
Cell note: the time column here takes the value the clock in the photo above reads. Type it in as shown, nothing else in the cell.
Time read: 2:59
